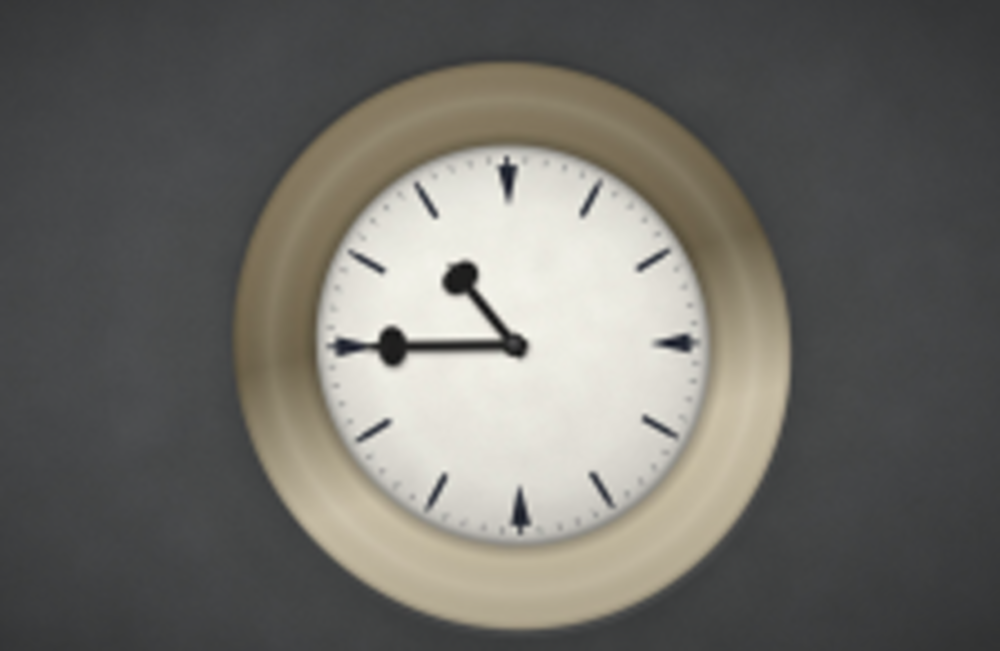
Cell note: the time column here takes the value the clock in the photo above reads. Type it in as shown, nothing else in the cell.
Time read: 10:45
